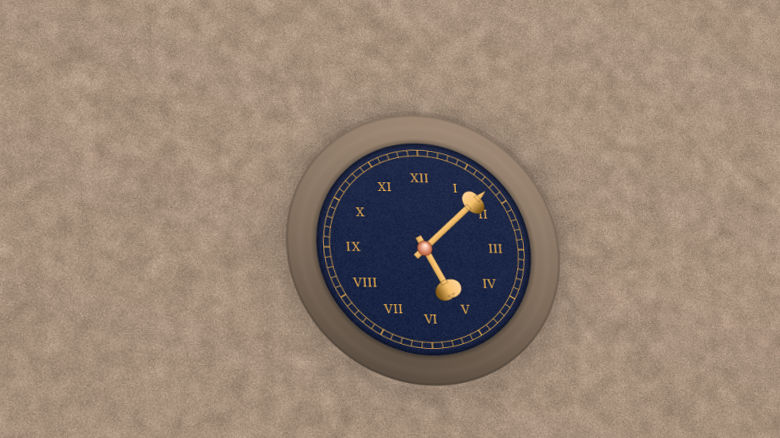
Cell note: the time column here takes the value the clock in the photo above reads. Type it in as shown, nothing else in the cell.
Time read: 5:08
